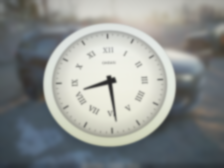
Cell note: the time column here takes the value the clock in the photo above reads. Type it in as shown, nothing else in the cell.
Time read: 8:29
